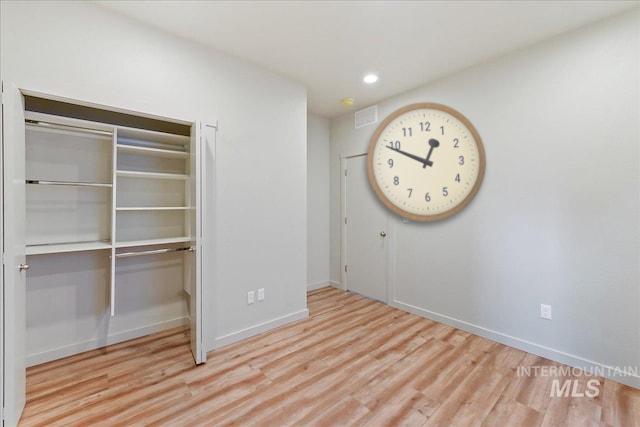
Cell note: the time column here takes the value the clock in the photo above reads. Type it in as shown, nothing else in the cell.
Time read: 12:49
